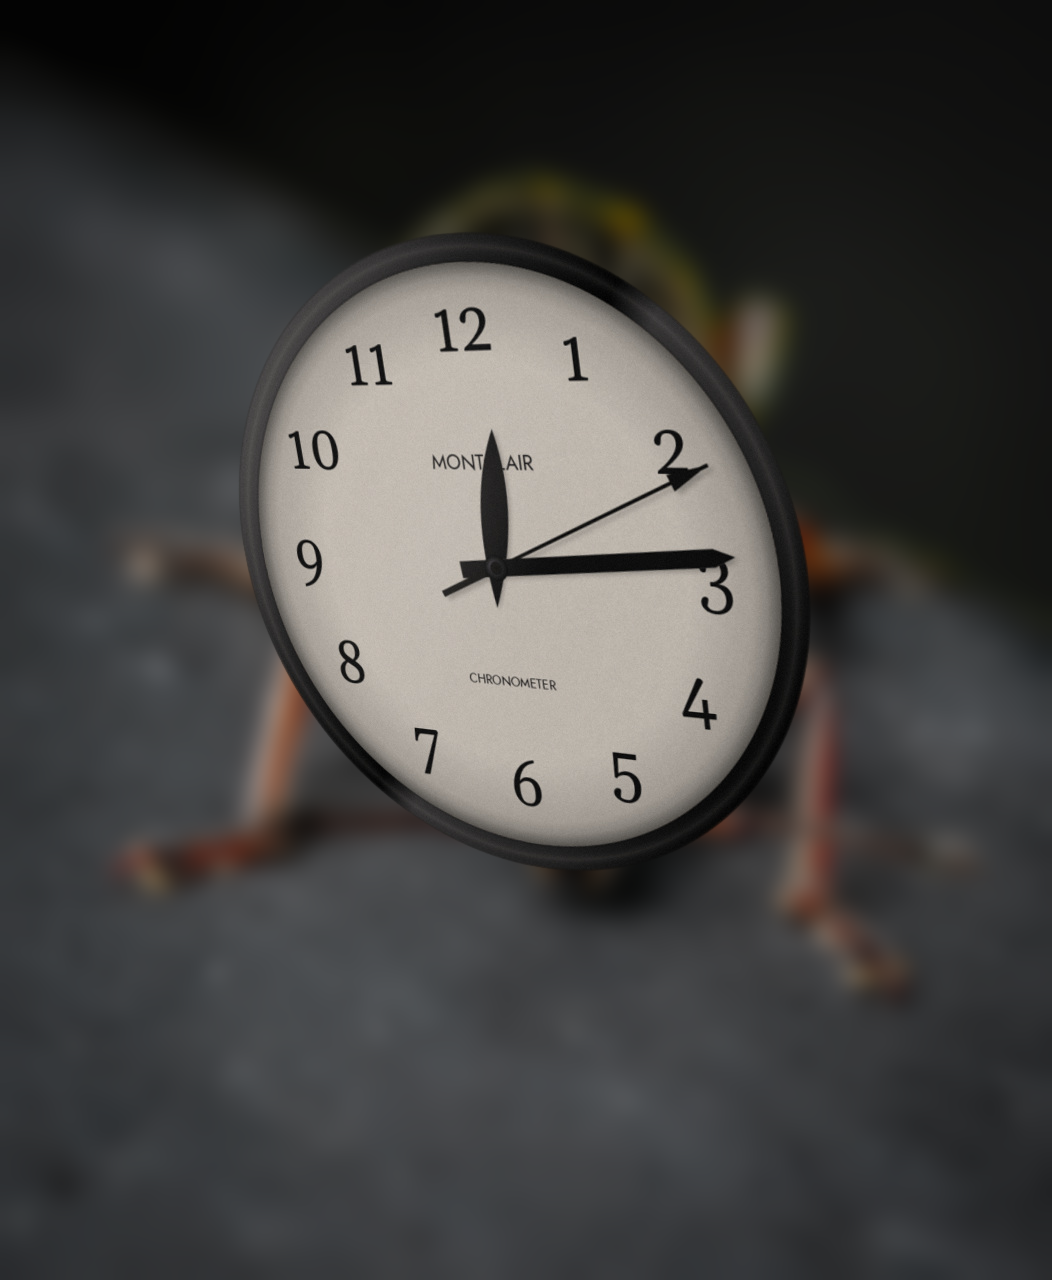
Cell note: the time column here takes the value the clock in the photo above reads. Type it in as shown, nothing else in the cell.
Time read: 12:14:11
